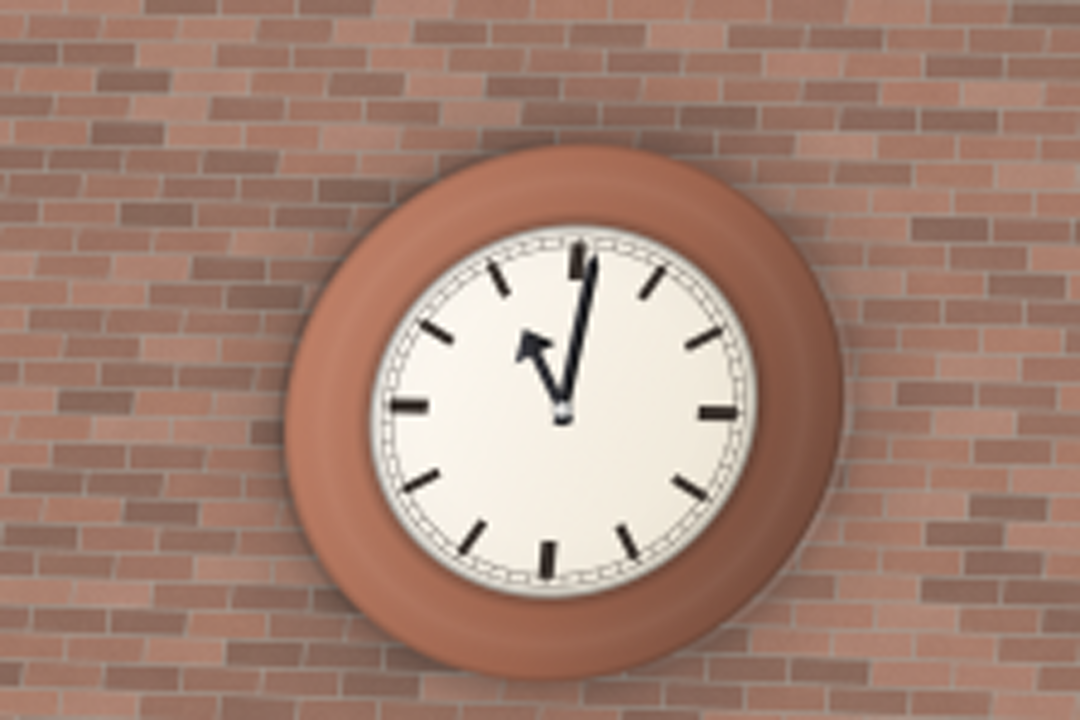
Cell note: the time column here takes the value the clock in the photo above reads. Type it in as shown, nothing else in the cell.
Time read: 11:01
